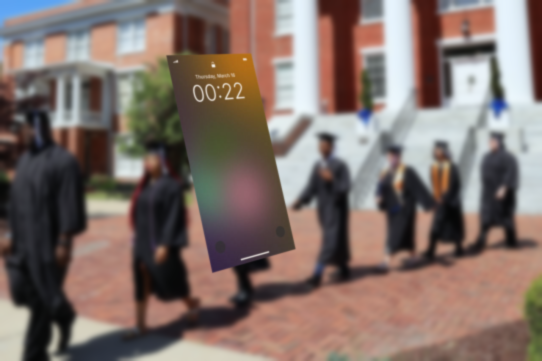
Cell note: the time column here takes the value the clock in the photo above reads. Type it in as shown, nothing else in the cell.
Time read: 0:22
